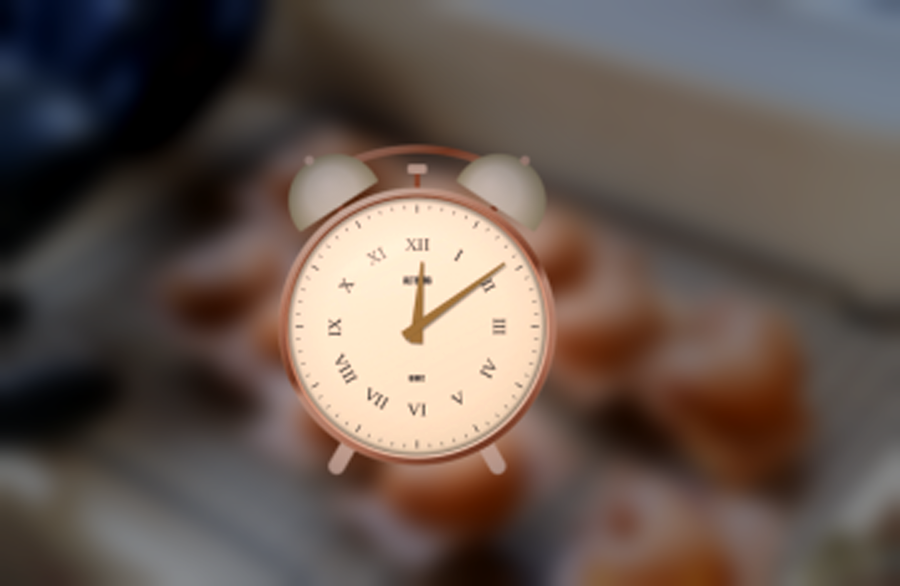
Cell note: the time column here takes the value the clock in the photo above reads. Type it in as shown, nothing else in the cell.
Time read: 12:09
